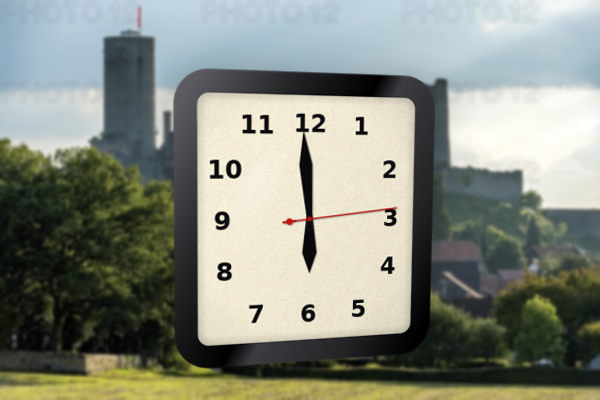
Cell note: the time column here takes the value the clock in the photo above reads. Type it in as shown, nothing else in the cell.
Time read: 5:59:14
